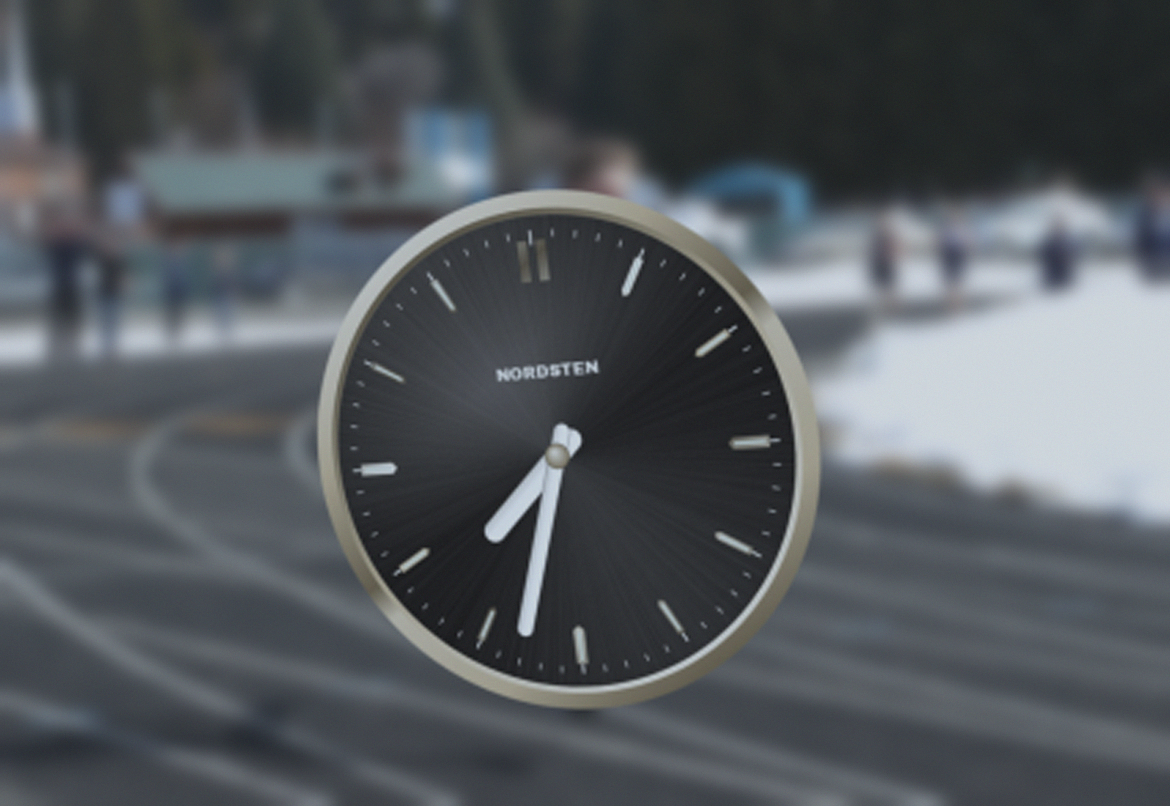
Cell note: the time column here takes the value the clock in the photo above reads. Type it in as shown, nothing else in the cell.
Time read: 7:33
